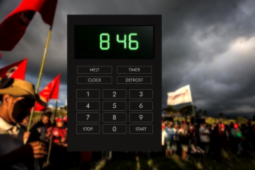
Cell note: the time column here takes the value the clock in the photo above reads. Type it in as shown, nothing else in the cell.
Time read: 8:46
